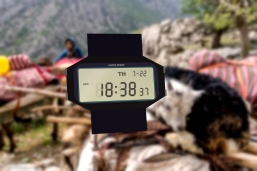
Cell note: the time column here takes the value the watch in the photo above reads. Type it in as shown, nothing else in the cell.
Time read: 18:38:37
